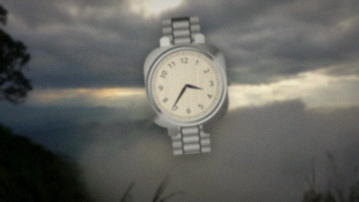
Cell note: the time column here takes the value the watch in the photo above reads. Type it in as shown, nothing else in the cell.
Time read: 3:36
